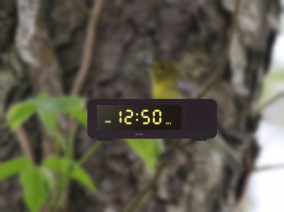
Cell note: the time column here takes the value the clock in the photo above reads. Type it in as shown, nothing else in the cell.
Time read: 12:50
